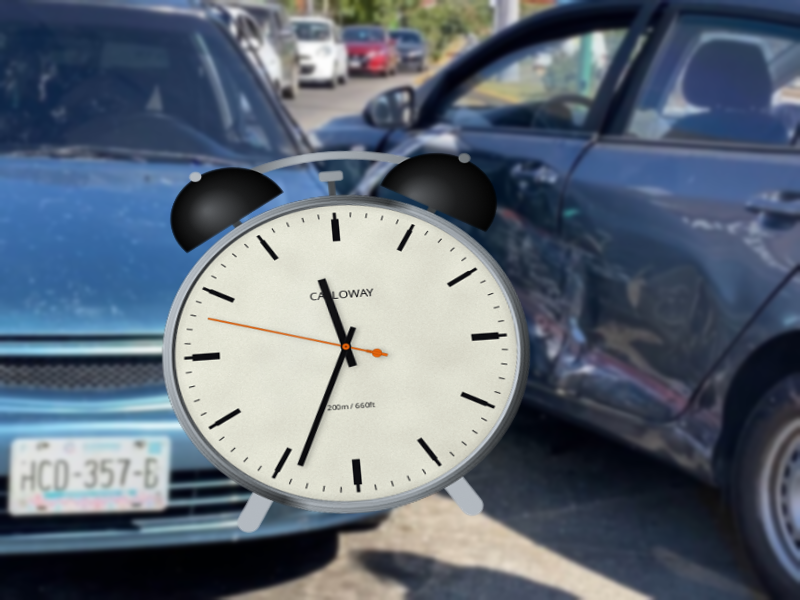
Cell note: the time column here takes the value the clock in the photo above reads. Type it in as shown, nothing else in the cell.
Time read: 11:33:48
